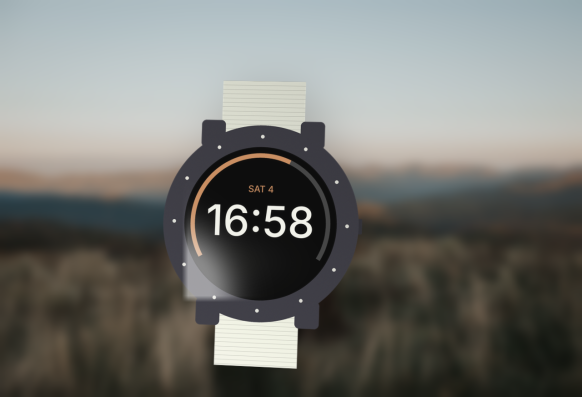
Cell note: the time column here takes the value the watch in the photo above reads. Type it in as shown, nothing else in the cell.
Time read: 16:58
